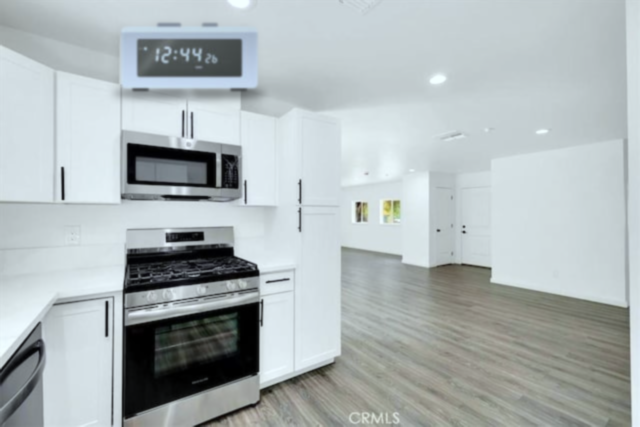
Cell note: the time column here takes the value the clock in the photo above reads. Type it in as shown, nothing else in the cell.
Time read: 12:44
